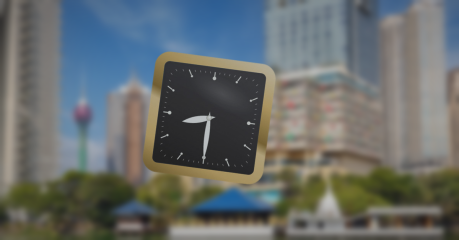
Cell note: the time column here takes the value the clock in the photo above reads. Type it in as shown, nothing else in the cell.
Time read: 8:30
